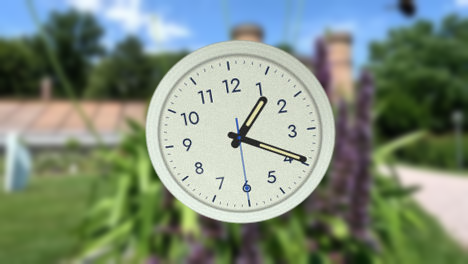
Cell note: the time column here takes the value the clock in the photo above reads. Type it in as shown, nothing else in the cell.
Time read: 1:19:30
